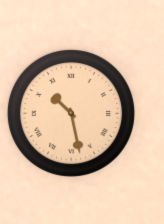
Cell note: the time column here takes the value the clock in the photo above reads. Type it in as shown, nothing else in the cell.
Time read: 10:28
